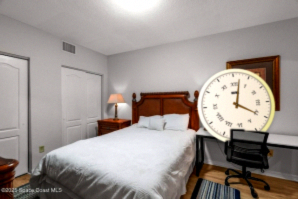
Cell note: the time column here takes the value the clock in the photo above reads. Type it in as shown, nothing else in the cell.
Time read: 4:02
